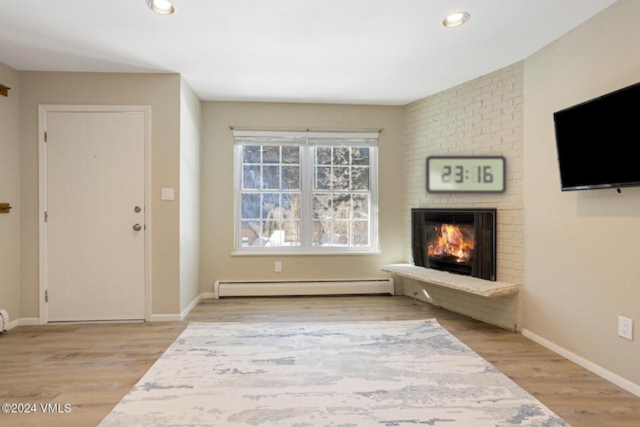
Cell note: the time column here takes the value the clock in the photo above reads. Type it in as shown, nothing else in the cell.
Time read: 23:16
